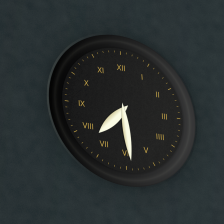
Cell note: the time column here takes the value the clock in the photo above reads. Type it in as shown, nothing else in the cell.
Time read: 7:29
